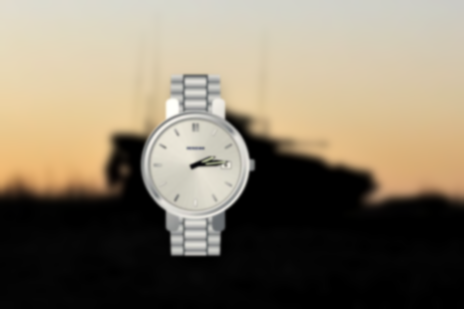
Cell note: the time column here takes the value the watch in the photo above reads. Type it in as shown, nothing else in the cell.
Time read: 2:14
